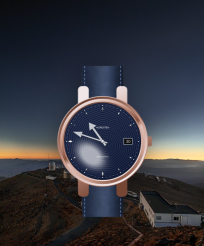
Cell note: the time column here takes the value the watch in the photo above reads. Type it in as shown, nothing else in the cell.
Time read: 10:48
